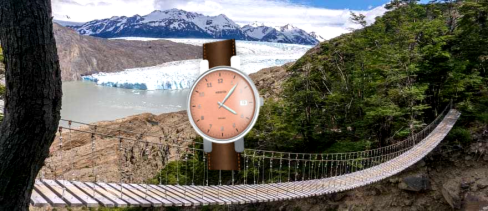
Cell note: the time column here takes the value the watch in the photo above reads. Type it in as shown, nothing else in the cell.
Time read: 4:07
